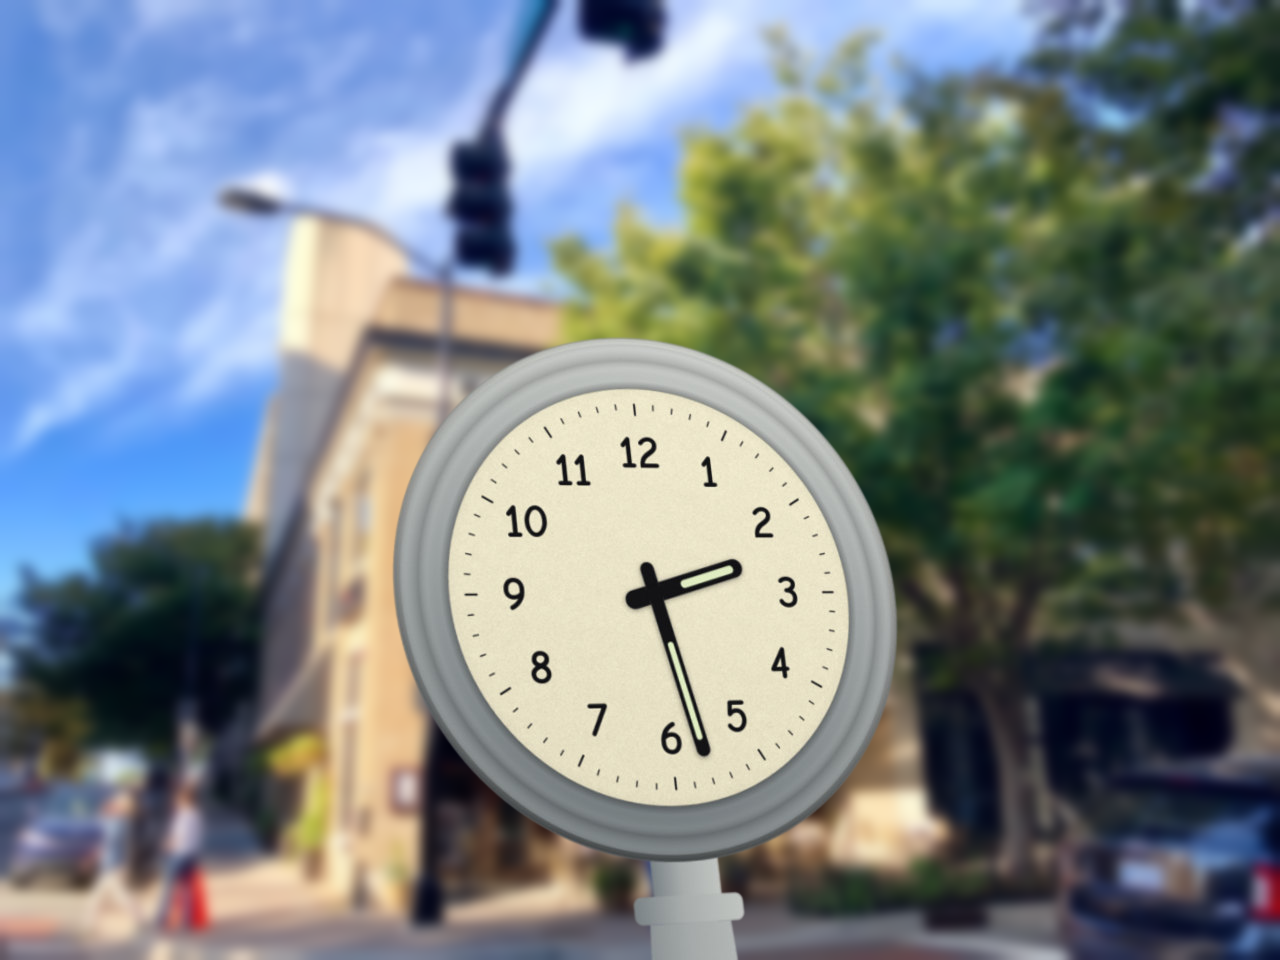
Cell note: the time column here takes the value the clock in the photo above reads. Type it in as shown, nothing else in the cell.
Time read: 2:28
